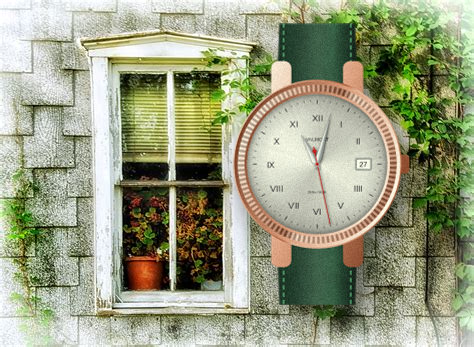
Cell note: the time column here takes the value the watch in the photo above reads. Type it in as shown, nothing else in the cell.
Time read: 11:02:28
